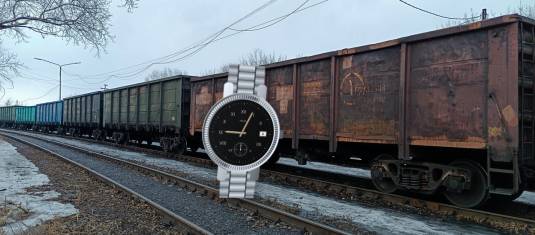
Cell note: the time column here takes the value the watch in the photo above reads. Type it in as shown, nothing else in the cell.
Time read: 9:04
